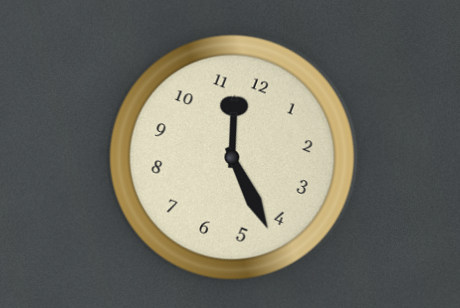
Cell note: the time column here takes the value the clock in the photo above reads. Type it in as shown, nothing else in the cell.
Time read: 11:22
